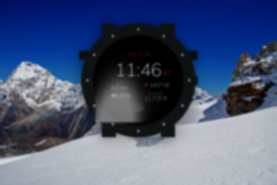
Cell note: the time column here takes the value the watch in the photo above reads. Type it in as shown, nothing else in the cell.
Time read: 11:46
